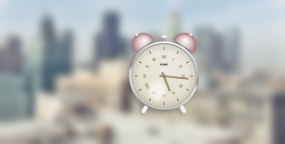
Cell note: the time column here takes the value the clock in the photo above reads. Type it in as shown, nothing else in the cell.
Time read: 5:16
